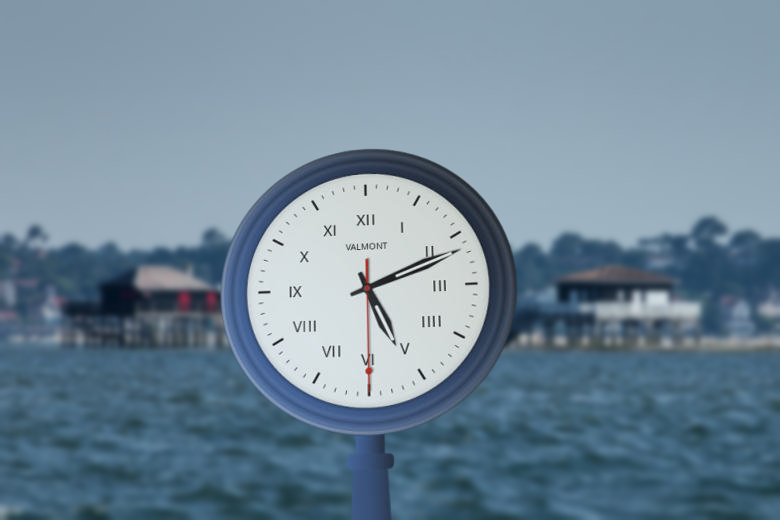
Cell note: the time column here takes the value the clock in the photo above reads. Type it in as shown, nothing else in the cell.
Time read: 5:11:30
